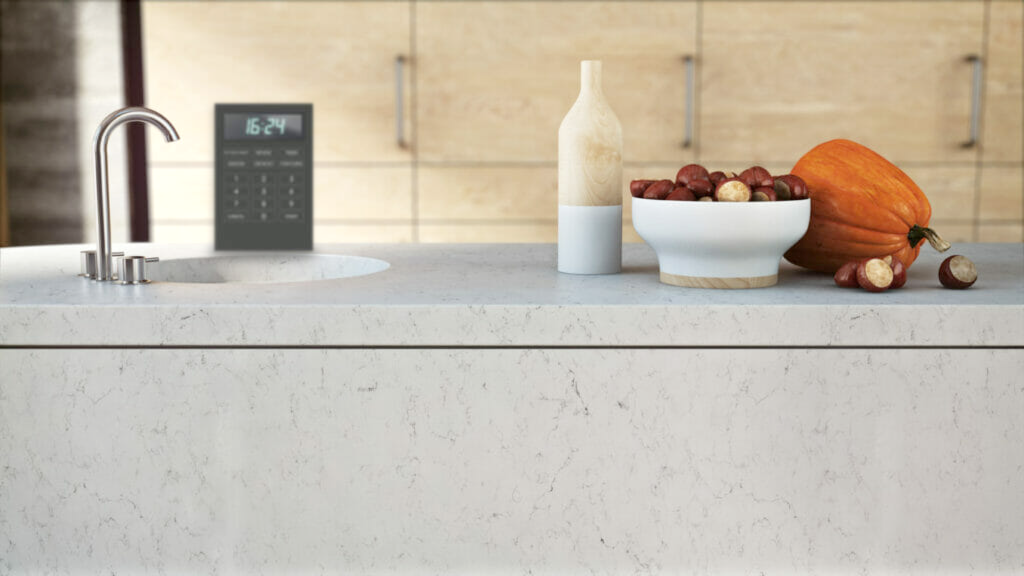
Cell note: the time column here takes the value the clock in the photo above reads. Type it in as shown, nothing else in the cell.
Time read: 16:24
